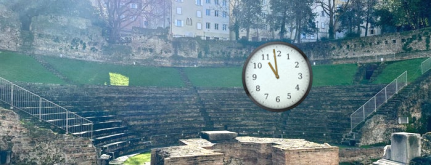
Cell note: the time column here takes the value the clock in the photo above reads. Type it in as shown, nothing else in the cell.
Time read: 10:59
